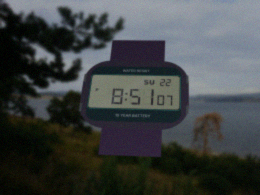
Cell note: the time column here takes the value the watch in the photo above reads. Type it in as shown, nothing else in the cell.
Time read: 8:51:07
